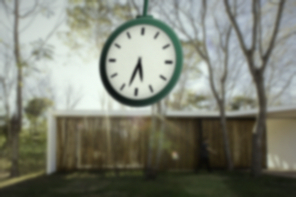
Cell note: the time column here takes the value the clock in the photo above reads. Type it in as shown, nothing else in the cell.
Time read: 5:33
